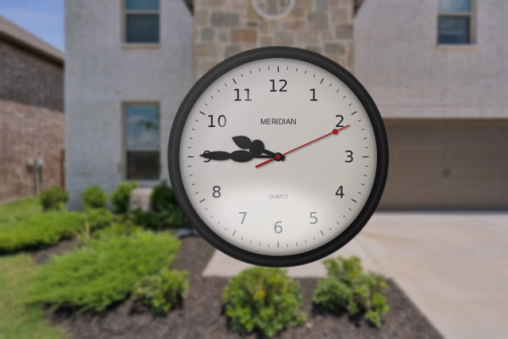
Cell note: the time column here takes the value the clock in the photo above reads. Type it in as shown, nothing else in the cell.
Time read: 9:45:11
